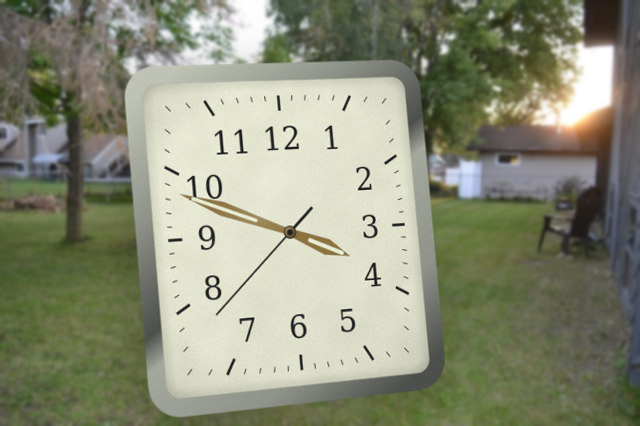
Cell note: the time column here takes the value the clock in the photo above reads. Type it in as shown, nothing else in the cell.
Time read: 3:48:38
